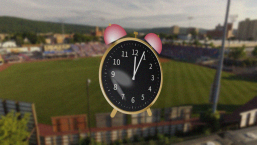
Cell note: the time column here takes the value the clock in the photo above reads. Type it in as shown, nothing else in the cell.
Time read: 12:04
